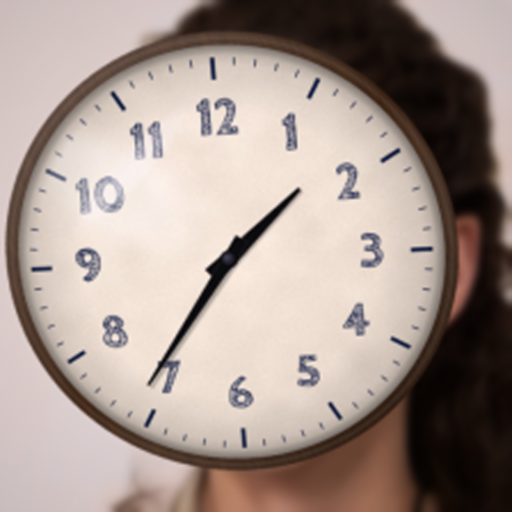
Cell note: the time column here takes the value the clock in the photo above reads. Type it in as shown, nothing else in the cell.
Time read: 1:36
